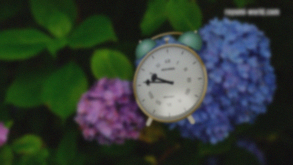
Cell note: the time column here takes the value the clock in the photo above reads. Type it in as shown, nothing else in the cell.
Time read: 9:46
